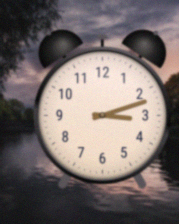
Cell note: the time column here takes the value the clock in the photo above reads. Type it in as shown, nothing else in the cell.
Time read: 3:12
